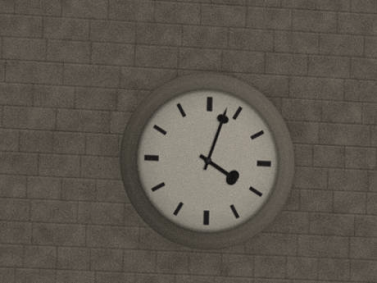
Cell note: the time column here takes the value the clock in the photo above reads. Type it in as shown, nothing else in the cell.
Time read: 4:03
